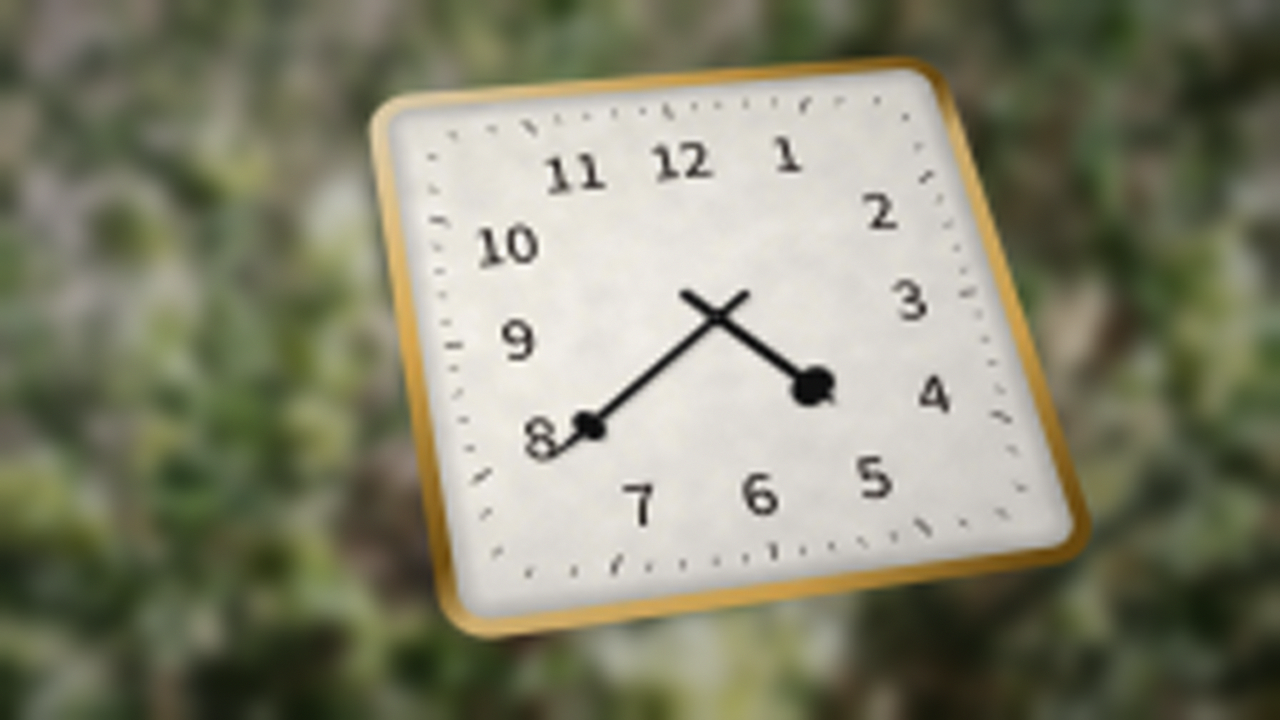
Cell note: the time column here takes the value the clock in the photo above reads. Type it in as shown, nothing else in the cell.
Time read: 4:39
